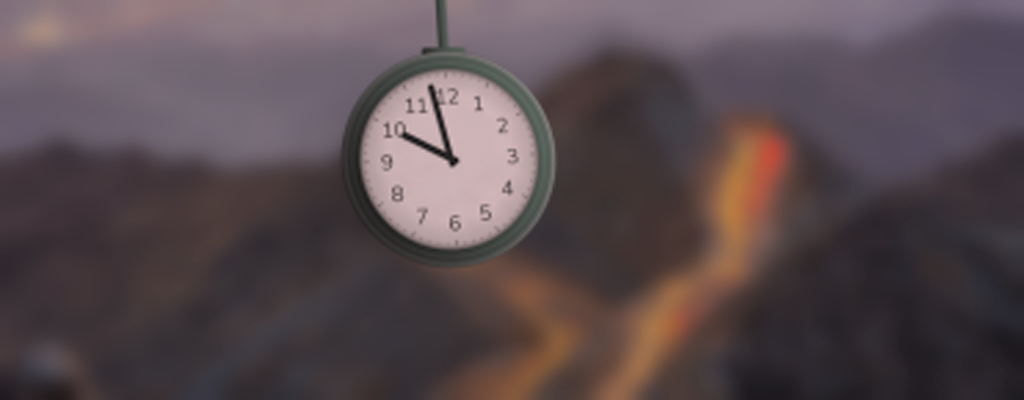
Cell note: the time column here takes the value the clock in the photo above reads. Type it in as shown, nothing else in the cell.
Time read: 9:58
